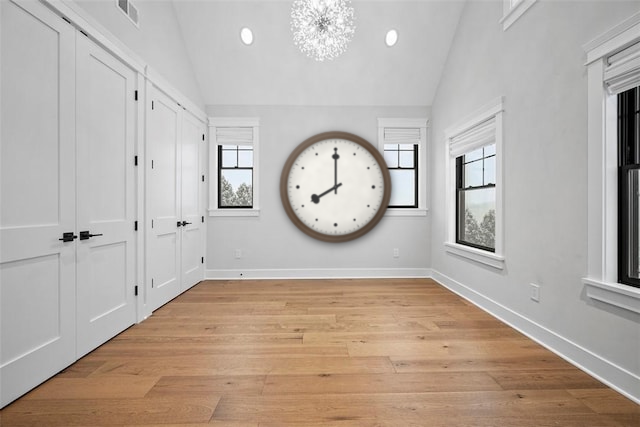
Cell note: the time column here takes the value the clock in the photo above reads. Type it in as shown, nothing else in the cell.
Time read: 8:00
